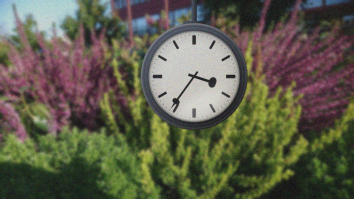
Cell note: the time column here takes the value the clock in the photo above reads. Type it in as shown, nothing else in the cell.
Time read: 3:36
